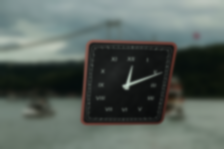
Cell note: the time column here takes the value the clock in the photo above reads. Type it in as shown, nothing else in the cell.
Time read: 12:11
